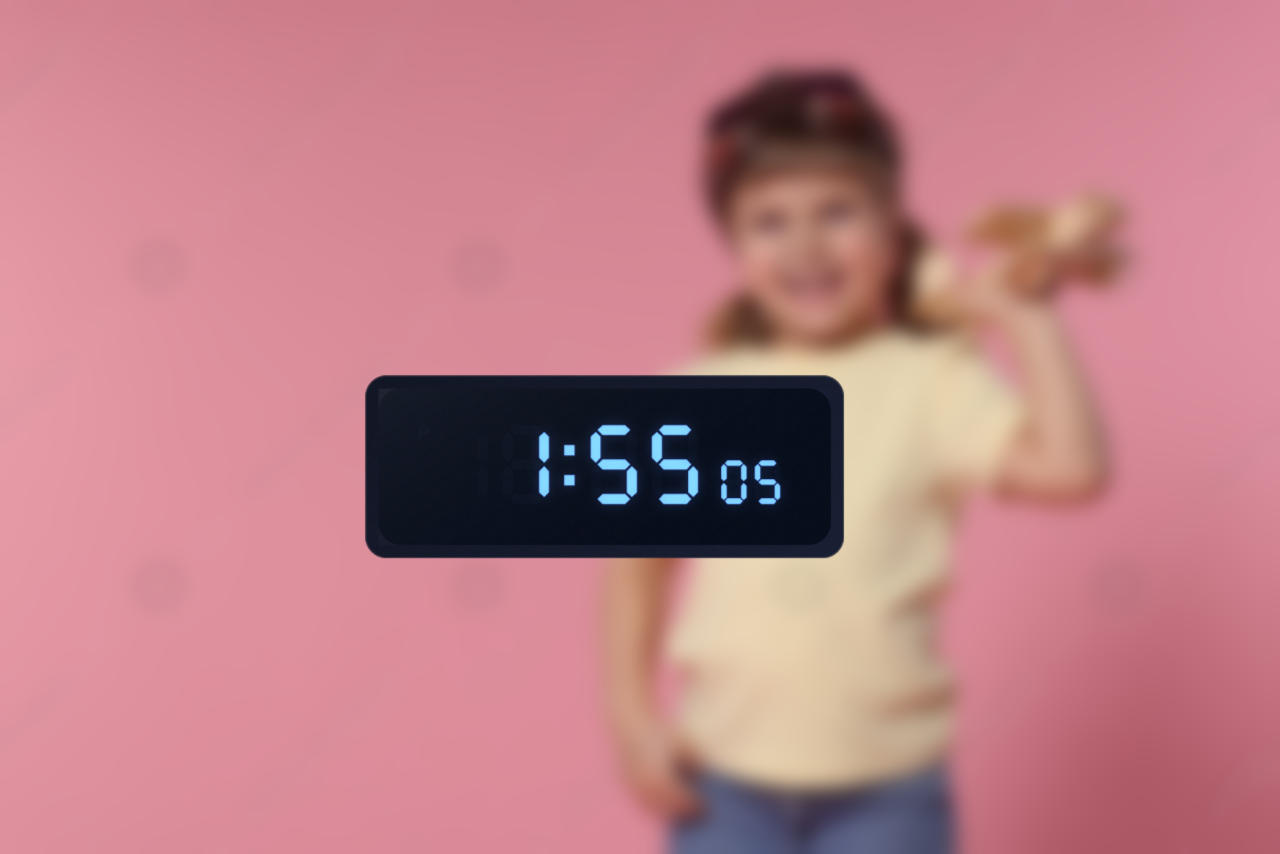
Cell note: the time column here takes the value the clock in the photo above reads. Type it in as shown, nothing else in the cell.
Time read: 1:55:05
